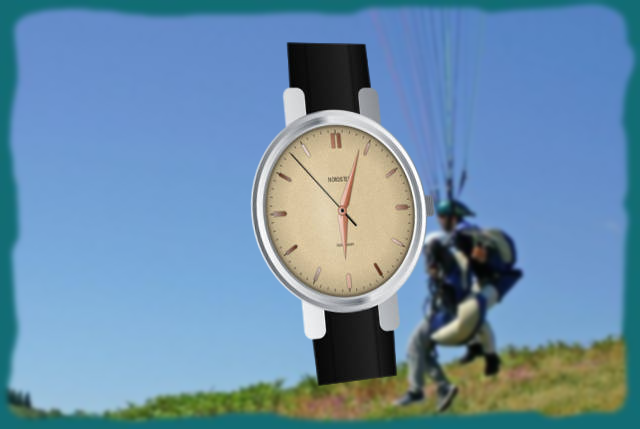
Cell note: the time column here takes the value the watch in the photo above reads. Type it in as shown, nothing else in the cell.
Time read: 6:03:53
